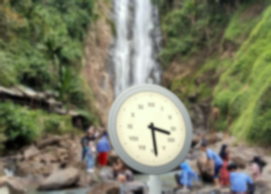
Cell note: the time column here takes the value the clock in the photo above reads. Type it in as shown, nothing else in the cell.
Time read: 3:29
